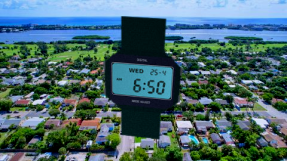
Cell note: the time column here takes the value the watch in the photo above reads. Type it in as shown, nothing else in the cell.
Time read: 6:50
